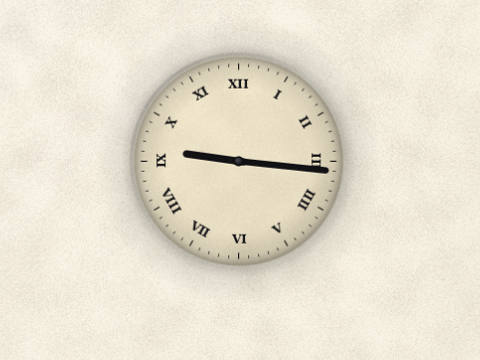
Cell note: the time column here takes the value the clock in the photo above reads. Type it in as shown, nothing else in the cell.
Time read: 9:16
